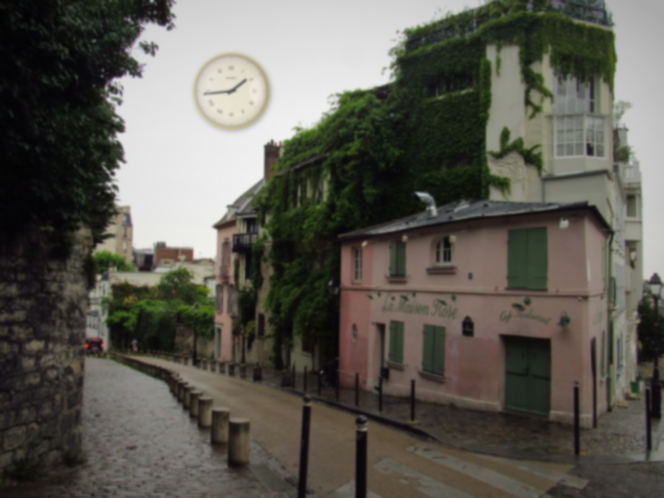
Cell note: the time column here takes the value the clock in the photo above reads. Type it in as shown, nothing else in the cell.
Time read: 1:44
